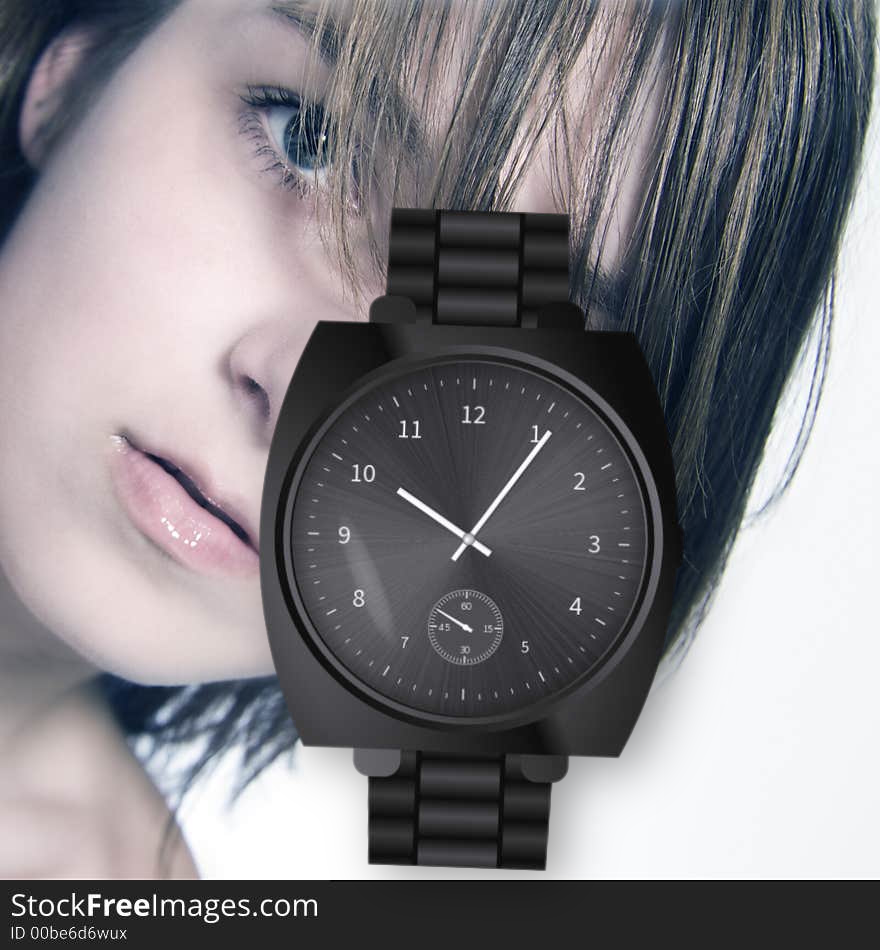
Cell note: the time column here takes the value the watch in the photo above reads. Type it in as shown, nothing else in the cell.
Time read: 10:05:50
